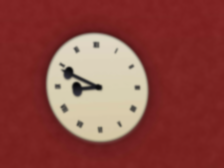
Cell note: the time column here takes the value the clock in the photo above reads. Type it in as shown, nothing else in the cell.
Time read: 8:49
